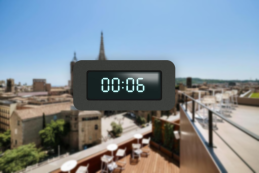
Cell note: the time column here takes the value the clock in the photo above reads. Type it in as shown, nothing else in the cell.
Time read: 0:06
